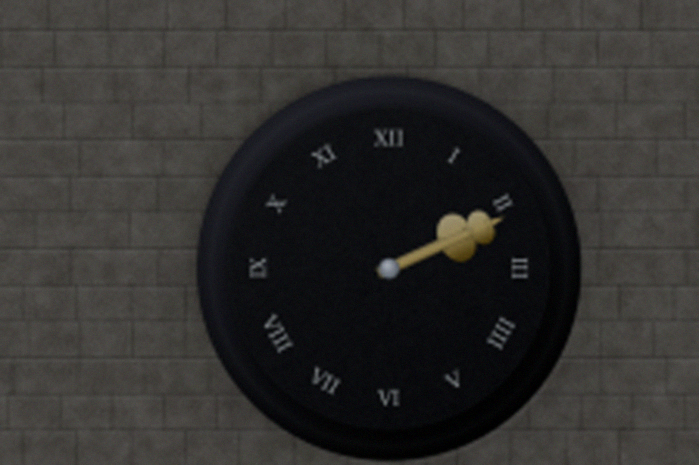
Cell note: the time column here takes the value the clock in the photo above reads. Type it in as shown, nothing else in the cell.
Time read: 2:11
